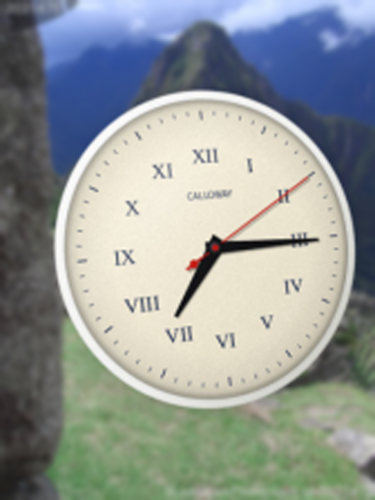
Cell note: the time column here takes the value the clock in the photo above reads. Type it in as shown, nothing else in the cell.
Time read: 7:15:10
